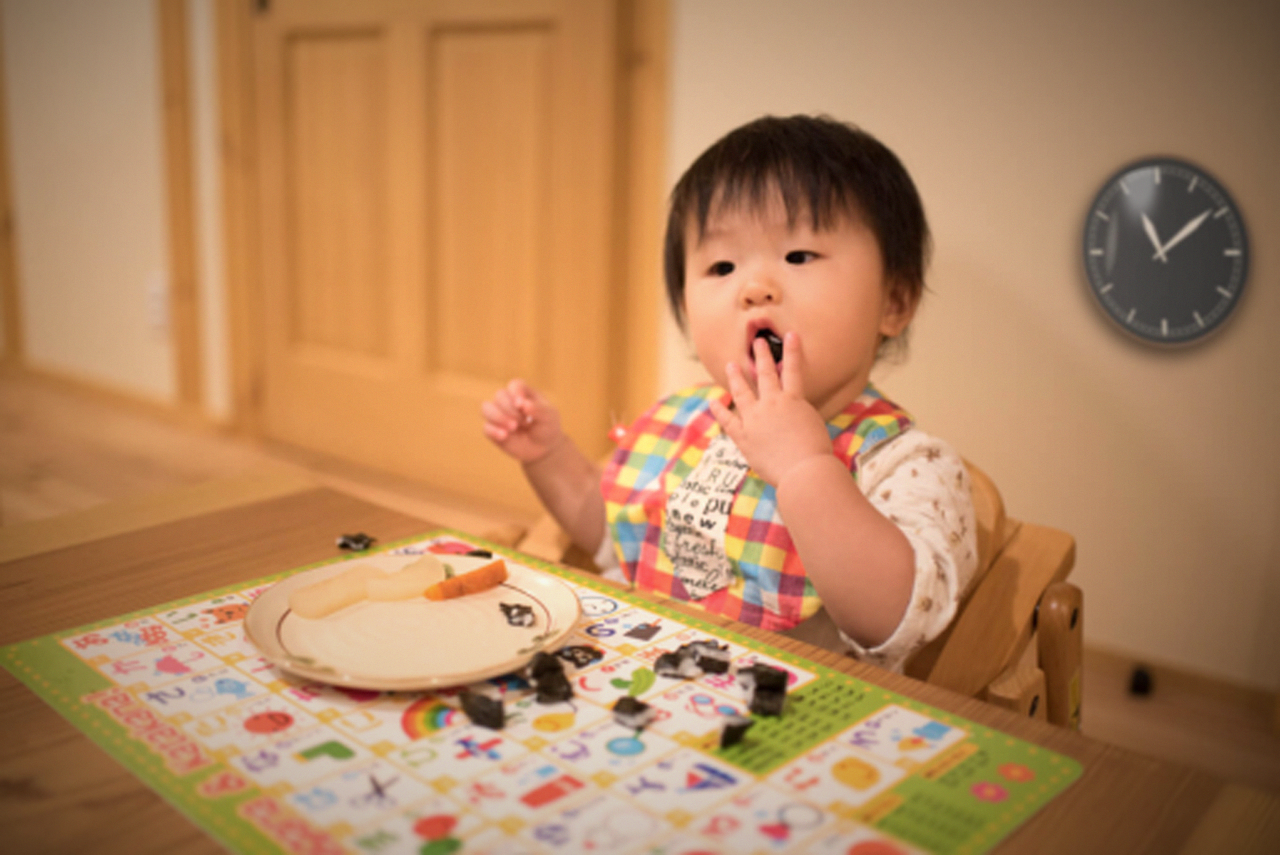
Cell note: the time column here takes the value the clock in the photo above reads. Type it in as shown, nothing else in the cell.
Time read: 11:09
